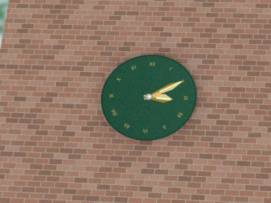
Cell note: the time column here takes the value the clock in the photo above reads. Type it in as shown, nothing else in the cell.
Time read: 3:10
